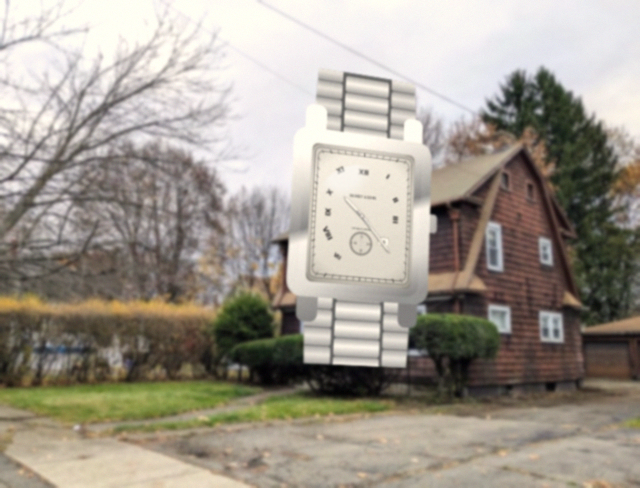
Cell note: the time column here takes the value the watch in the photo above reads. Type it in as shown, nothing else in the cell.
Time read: 10:23
